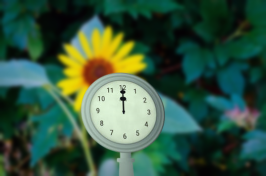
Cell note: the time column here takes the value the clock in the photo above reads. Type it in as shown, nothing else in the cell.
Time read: 12:00
